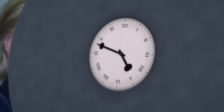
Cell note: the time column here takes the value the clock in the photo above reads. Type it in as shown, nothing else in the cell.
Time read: 4:48
